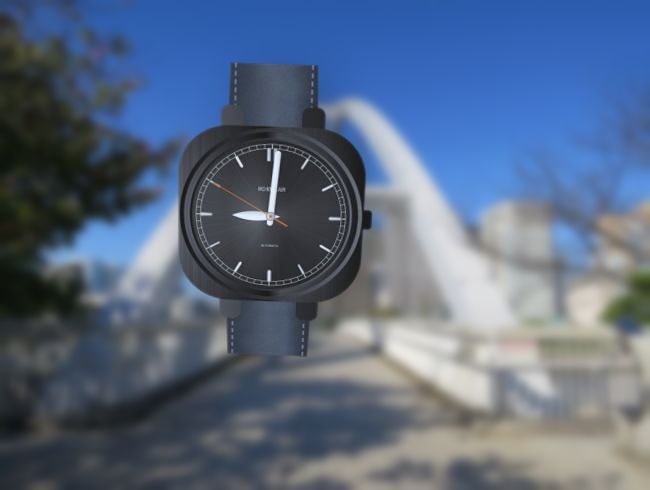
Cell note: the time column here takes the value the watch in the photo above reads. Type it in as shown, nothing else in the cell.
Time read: 9:00:50
